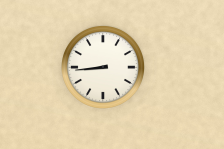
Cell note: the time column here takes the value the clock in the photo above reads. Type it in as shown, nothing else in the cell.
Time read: 8:44
